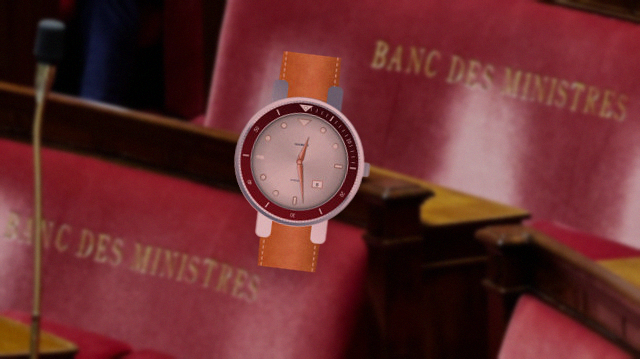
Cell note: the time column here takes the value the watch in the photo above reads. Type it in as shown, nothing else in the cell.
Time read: 12:28
